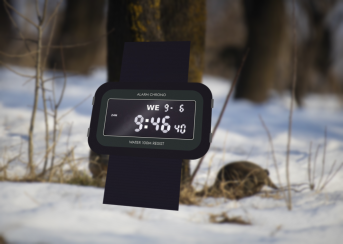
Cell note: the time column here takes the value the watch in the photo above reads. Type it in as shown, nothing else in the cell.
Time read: 9:46:40
